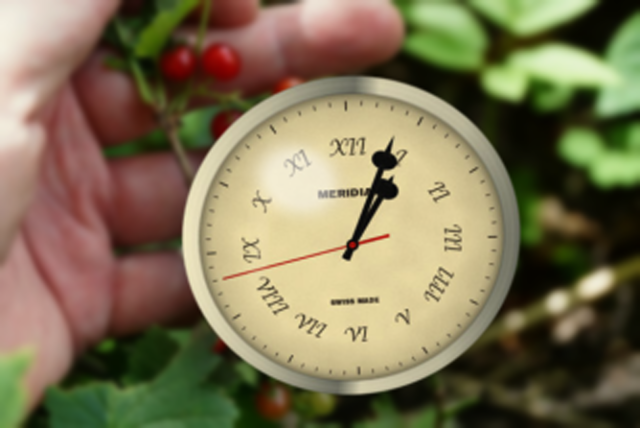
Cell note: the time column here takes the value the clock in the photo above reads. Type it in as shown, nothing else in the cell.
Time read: 1:03:43
